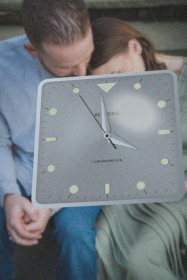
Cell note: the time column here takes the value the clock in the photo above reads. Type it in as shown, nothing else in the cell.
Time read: 3:58:55
